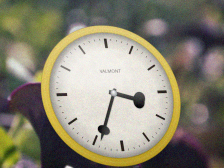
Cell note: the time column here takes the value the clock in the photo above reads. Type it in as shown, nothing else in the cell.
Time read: 3:34
